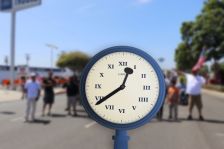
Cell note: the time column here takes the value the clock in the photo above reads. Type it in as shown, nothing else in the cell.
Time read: 12:39
